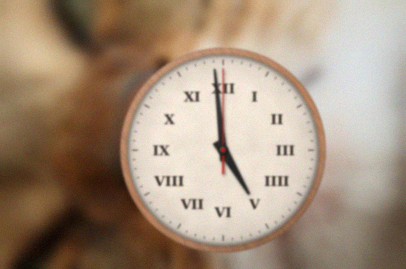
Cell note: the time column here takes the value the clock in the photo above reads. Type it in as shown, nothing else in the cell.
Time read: 4:59:00
